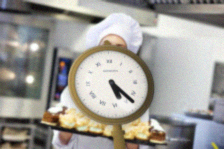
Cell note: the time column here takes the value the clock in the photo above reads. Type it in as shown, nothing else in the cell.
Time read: 5:23
